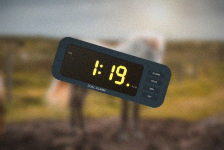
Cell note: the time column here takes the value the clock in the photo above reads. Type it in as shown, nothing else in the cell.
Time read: 1:19
